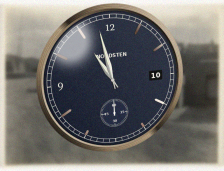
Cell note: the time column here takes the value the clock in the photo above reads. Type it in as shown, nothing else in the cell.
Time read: 10:58
